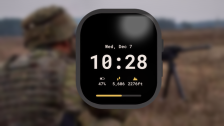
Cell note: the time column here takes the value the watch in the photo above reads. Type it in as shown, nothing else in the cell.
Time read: 10:28
